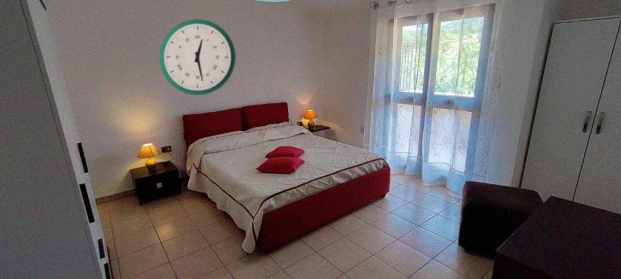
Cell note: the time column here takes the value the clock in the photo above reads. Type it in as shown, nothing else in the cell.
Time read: 12:28
